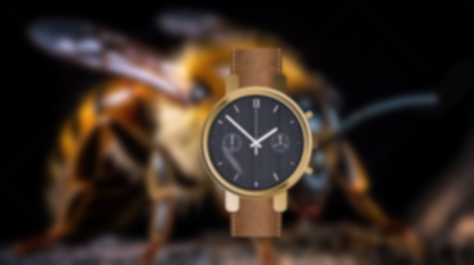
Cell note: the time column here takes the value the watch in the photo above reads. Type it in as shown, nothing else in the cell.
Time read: 1:52
